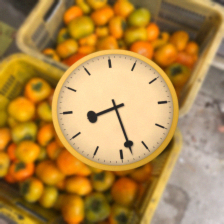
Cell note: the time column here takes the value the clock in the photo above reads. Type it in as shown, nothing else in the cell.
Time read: 8:28
